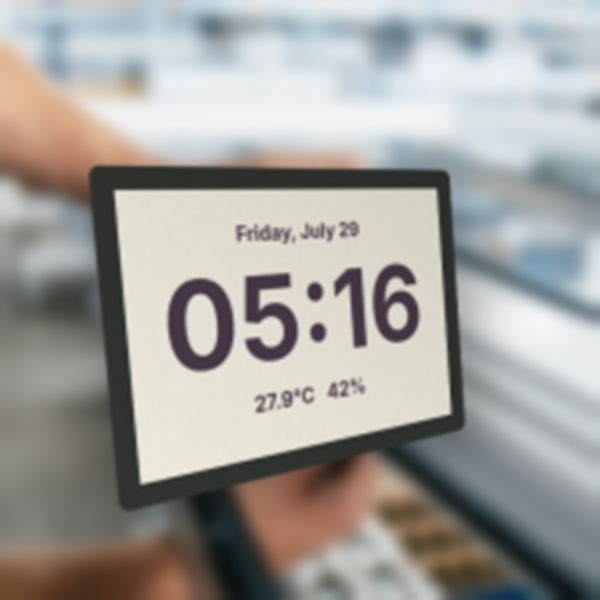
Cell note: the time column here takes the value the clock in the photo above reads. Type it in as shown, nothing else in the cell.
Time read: 5:16
